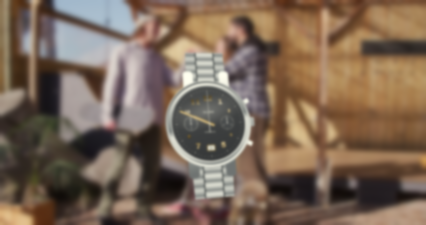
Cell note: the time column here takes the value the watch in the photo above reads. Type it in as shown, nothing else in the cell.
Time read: 9:49
